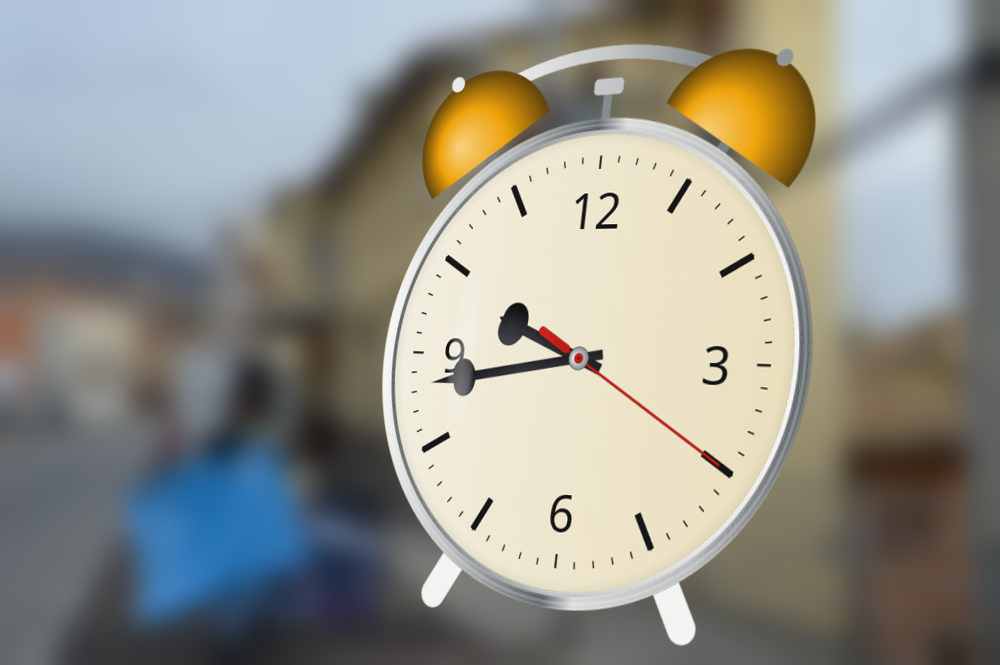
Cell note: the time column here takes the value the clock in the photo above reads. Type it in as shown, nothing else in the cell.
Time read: 9:43:20
